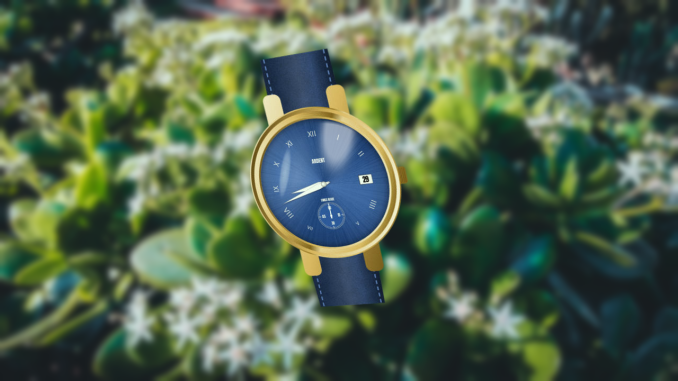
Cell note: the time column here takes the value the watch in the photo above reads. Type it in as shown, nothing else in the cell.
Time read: 8:42
